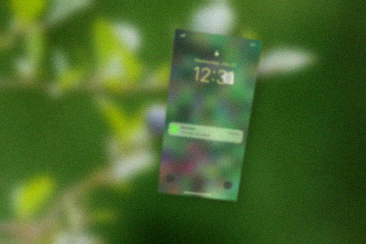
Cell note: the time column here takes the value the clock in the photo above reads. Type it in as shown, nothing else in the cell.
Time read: 12:31
